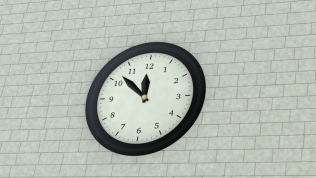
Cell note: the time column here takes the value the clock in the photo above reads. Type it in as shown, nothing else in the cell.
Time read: 11:52
